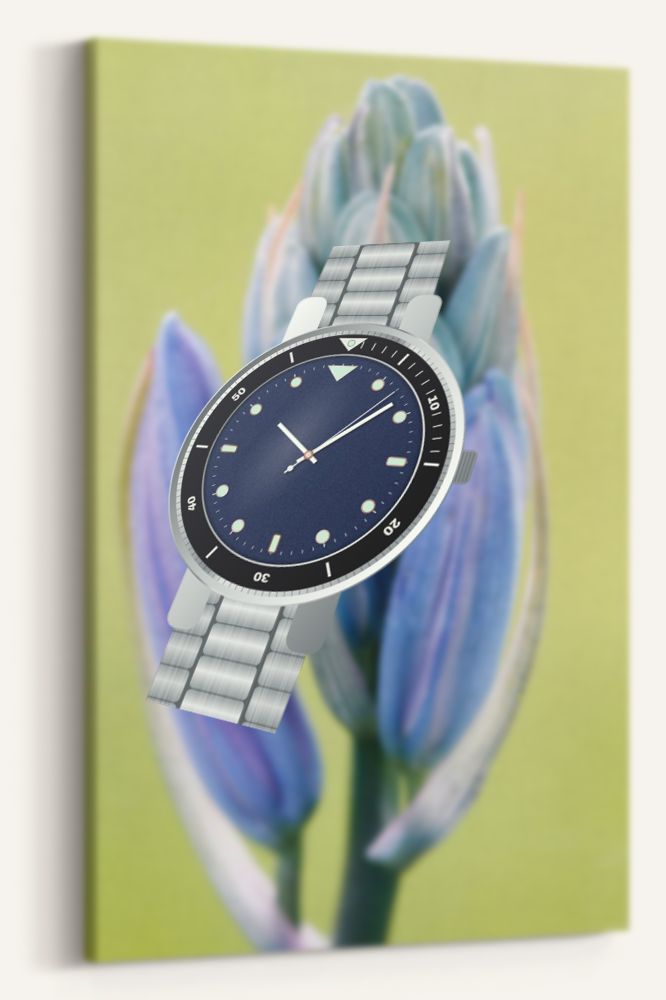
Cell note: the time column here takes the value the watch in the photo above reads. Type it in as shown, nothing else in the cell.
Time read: 10:08:07
